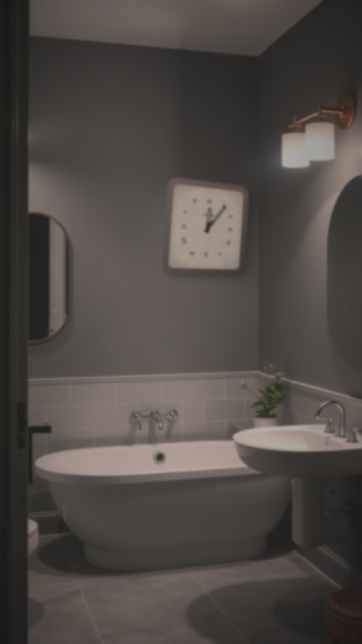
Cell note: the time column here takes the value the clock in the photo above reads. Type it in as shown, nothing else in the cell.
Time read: 12:06
